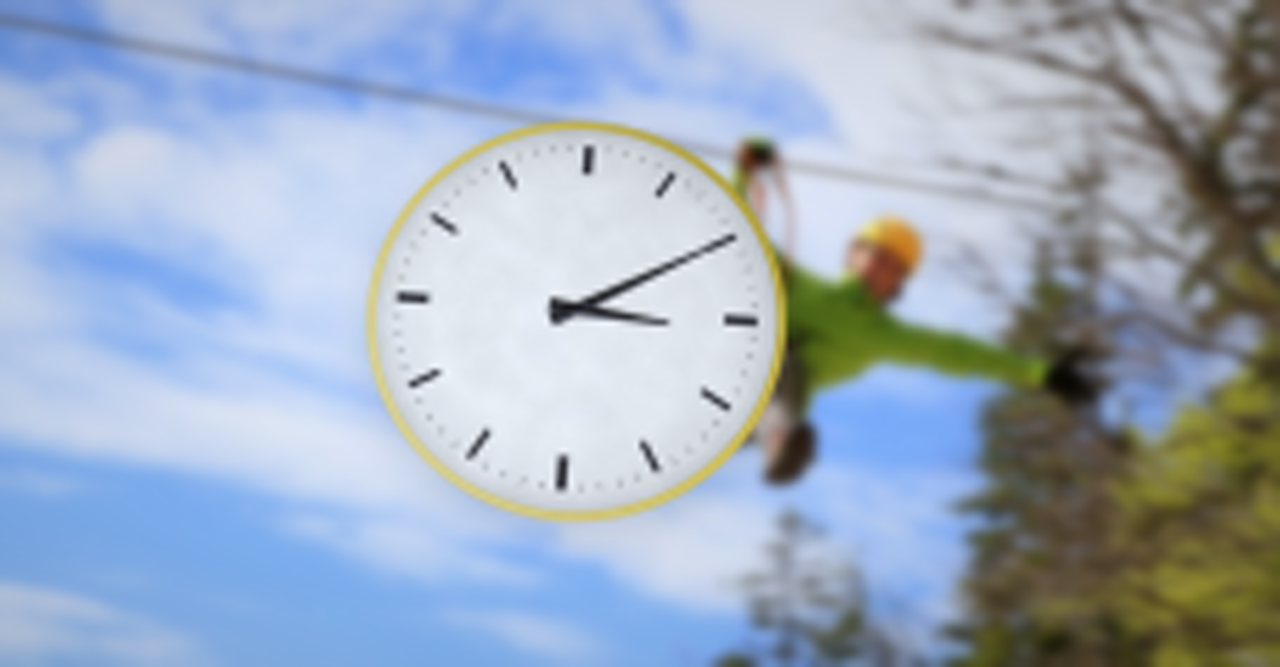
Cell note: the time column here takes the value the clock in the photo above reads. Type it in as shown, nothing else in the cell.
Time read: 3:10
